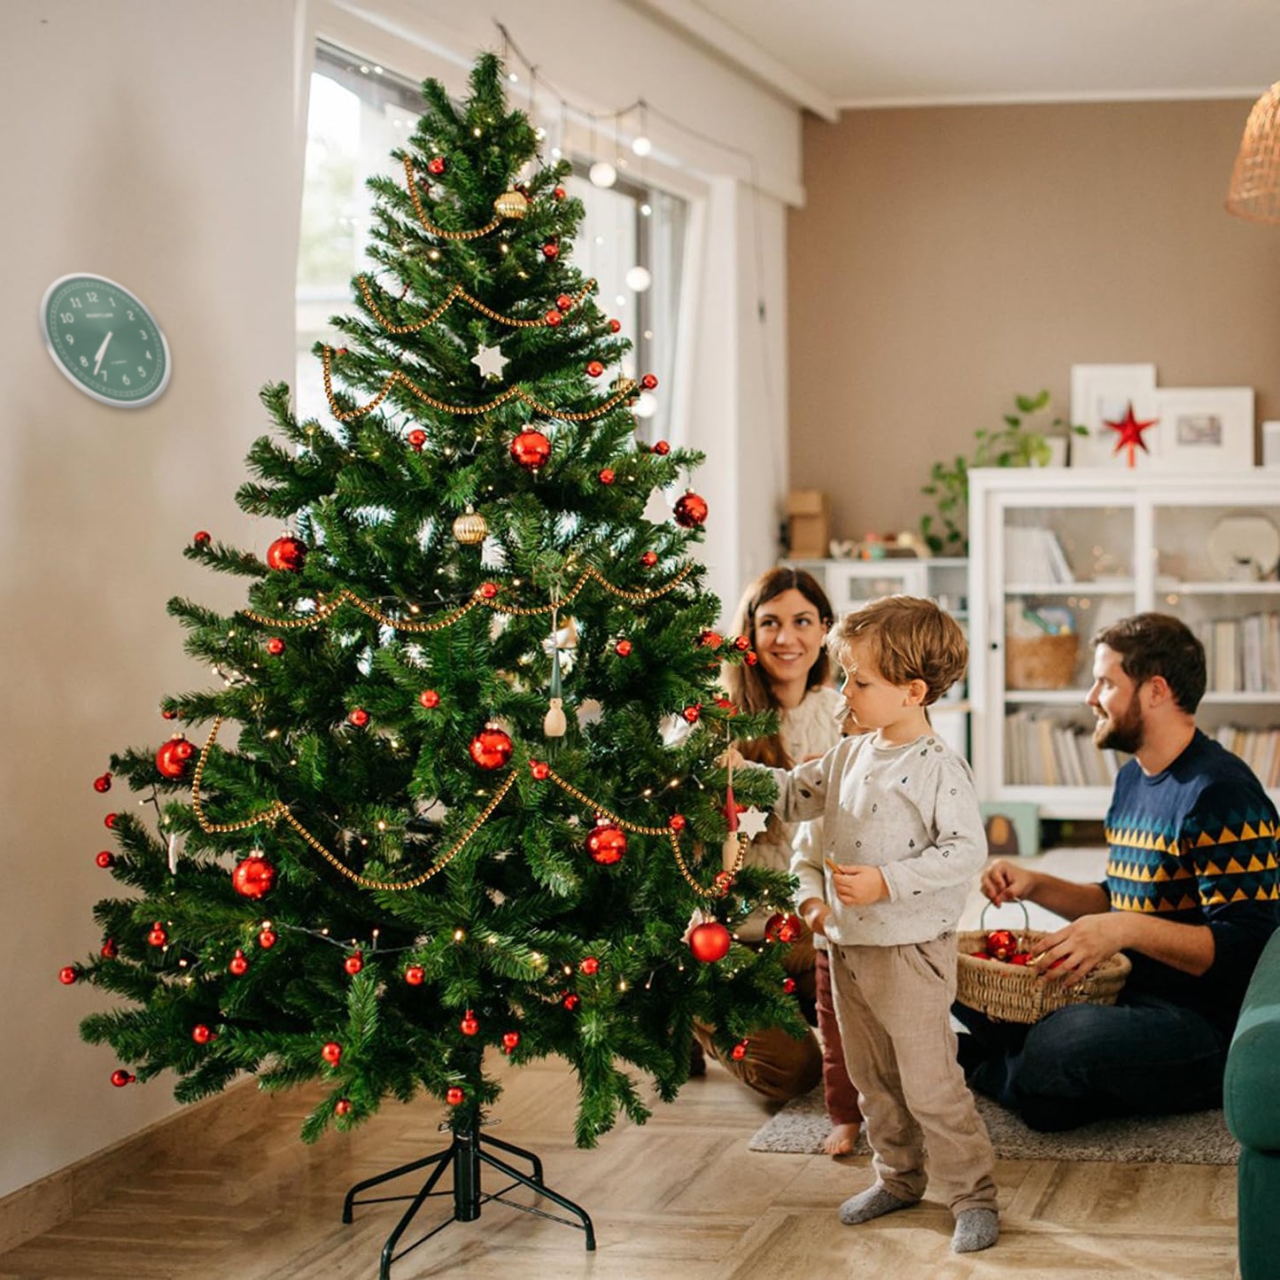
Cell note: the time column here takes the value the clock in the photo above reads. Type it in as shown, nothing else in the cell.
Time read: 7:37
